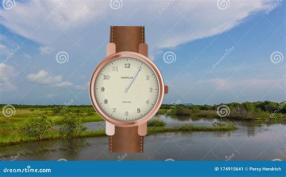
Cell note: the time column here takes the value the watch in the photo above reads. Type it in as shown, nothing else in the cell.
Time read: 1:05
